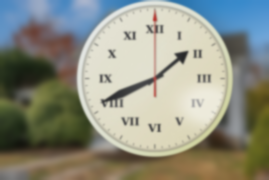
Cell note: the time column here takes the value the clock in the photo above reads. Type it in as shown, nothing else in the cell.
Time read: 1:41:00
